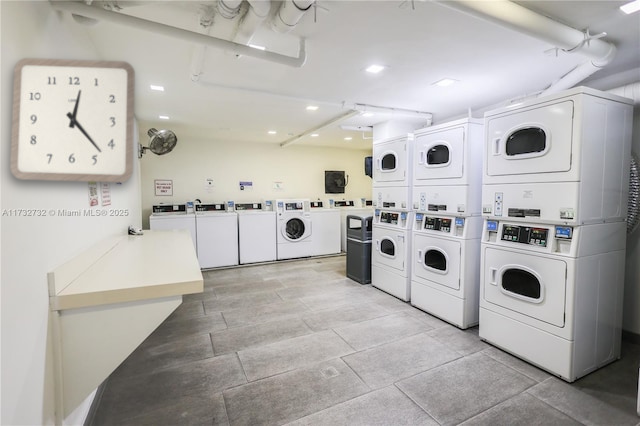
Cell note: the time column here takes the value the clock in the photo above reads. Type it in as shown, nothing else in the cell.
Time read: 12:23
